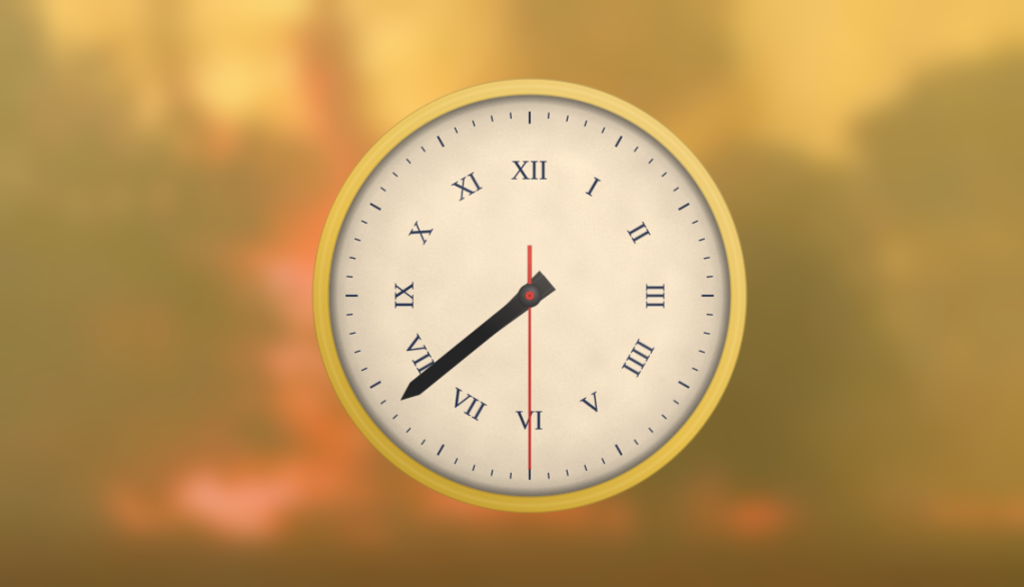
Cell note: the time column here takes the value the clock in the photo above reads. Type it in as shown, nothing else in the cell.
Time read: 7:38:30
